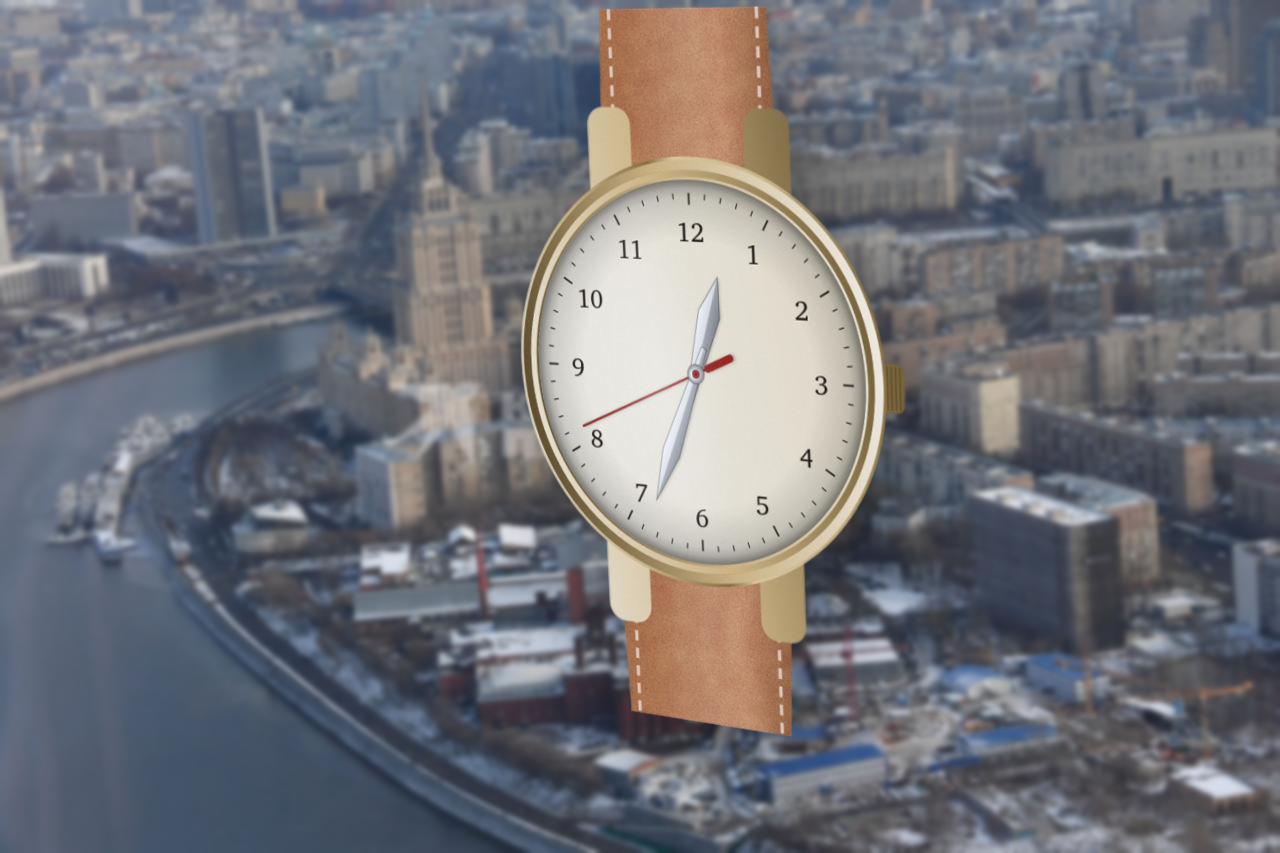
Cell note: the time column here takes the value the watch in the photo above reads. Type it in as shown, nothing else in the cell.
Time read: 12:33:41
